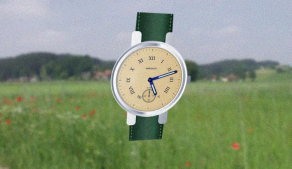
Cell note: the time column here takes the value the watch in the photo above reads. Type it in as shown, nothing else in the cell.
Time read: 5:12
